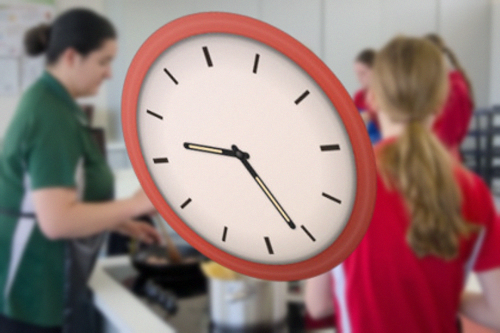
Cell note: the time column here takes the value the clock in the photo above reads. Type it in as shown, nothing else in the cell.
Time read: 9:26
